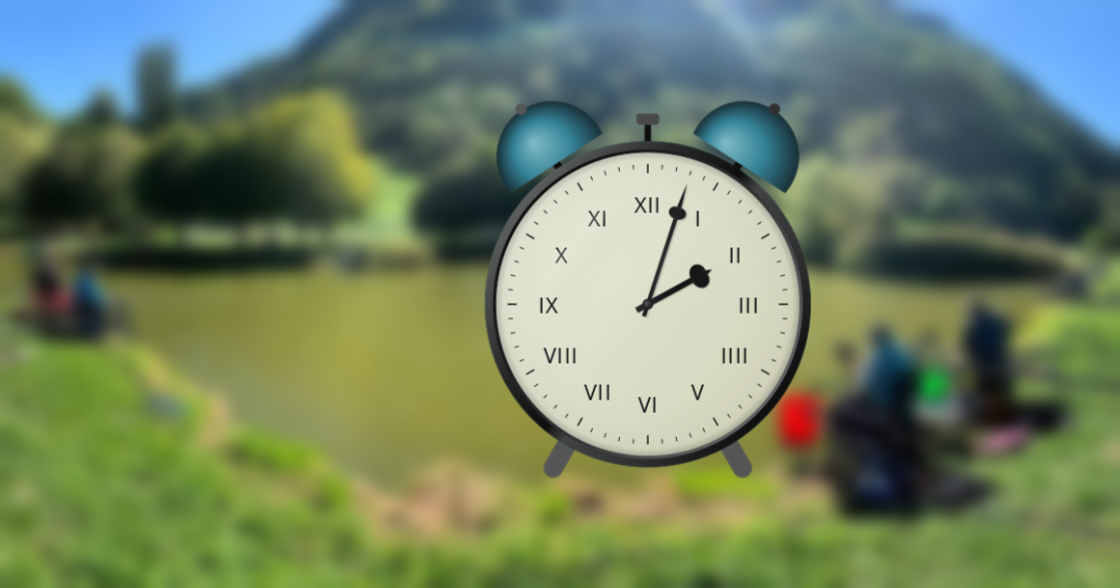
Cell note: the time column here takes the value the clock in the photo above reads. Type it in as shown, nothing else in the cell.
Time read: 2:03
